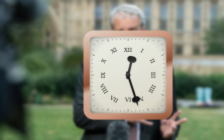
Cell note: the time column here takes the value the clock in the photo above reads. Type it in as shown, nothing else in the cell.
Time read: 12:27
